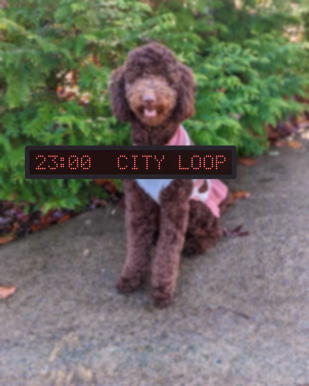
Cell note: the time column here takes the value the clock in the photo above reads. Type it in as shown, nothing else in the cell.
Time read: 23:00
